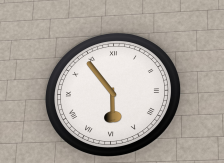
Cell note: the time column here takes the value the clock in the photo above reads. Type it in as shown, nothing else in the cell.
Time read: 5:54
